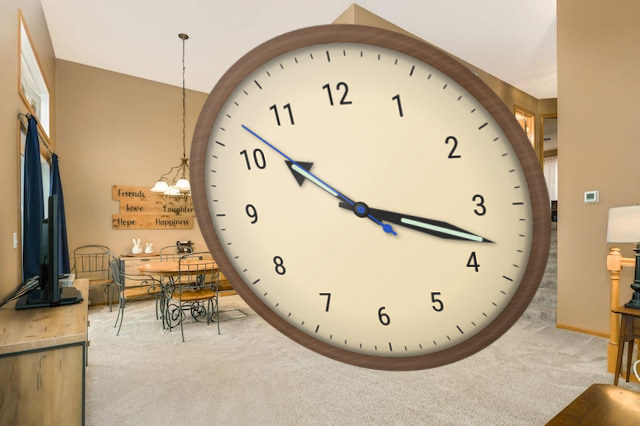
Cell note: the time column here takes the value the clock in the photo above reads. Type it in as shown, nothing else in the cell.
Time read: 10:17:52
